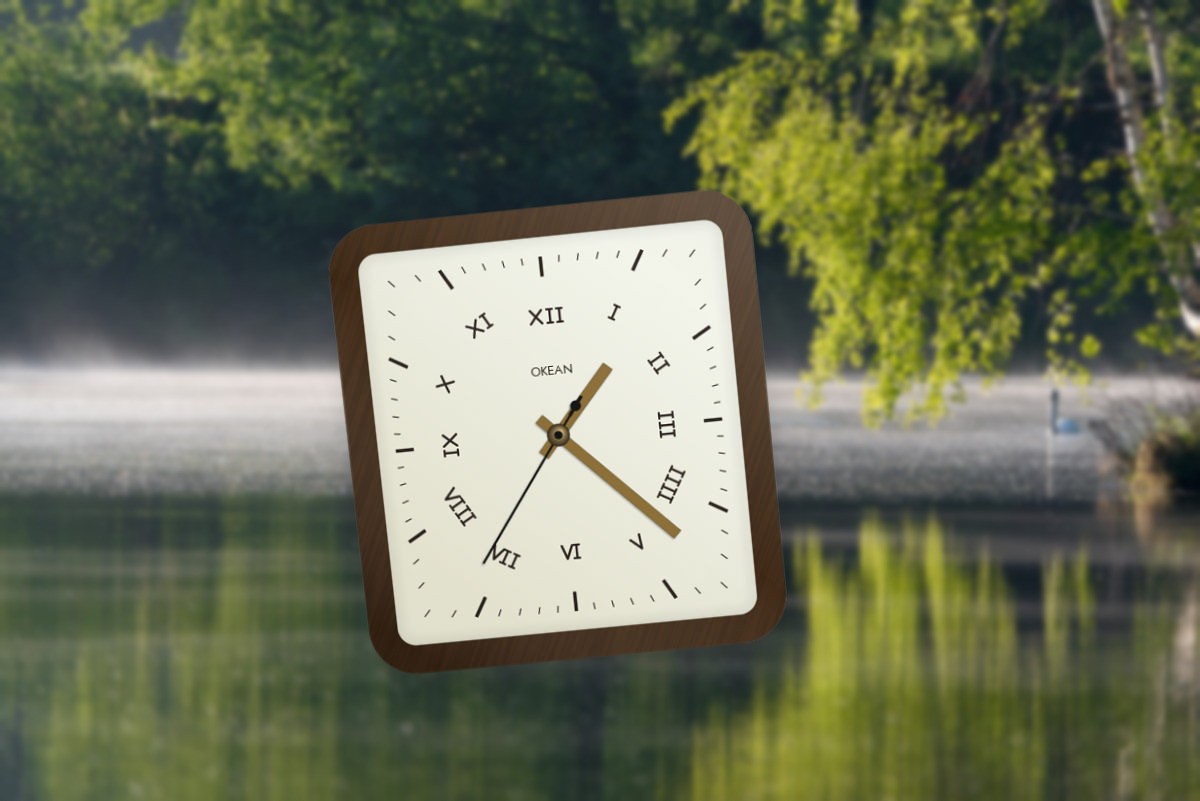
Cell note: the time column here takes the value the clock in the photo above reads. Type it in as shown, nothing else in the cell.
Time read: 1:22:36
